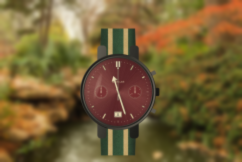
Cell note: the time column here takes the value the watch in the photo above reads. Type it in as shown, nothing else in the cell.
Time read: 11:27
